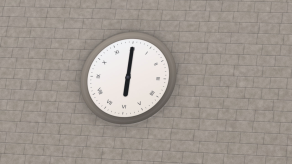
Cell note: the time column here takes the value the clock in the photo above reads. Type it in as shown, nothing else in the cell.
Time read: 6:00
